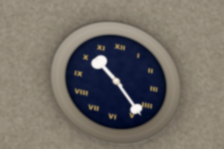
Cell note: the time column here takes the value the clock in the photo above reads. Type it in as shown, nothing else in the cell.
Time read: 10:23
